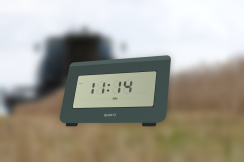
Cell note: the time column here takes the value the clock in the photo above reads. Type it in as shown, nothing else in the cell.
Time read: 11:14
